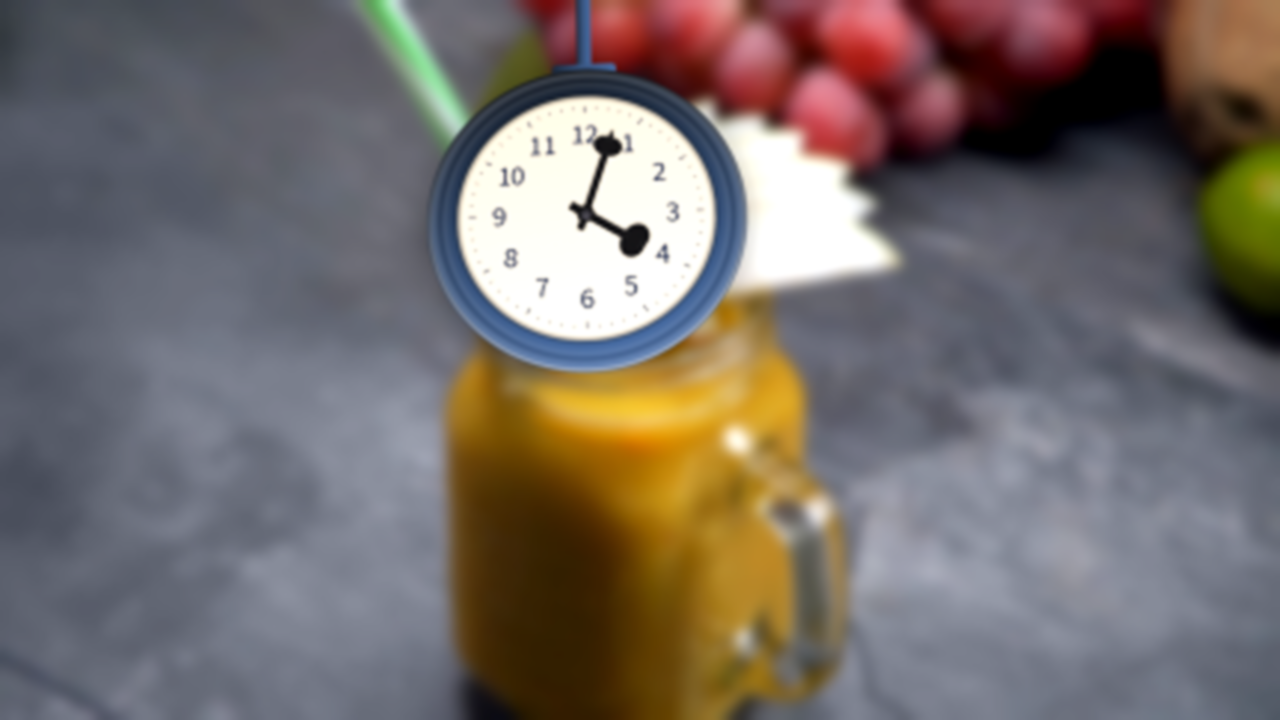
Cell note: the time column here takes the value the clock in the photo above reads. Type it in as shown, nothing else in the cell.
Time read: 4:03
